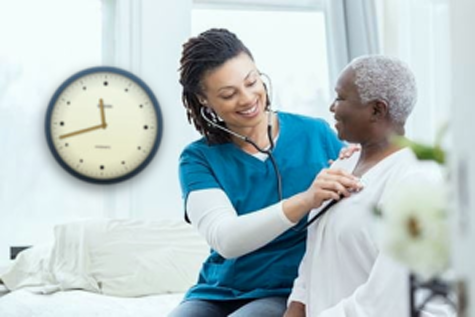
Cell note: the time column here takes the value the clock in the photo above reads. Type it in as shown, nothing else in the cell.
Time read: 11:42
